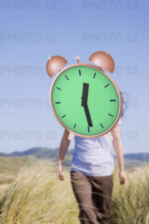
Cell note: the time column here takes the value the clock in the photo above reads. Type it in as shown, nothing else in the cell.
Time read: 12:29
